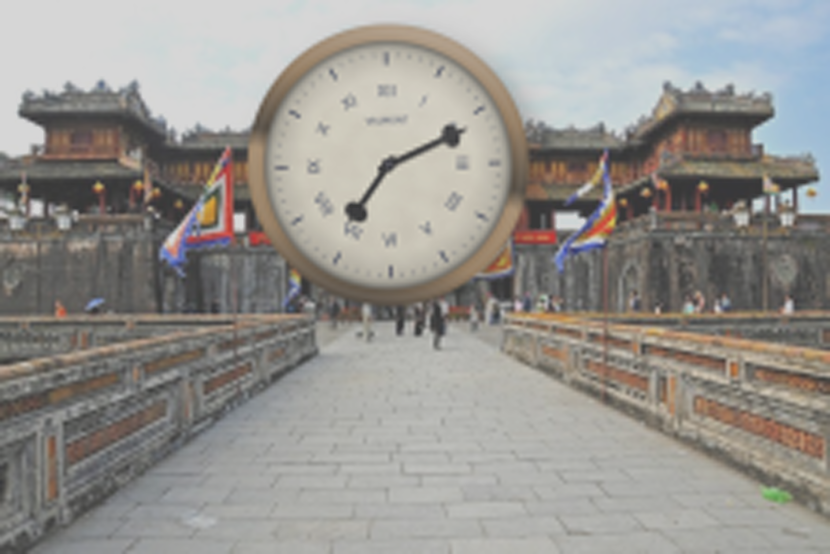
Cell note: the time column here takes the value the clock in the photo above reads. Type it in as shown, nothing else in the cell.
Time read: 7:11
